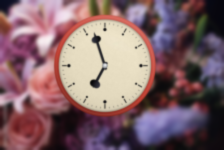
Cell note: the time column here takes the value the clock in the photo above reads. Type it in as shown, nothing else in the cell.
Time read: 6:57
